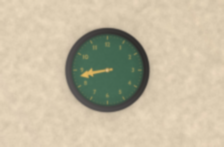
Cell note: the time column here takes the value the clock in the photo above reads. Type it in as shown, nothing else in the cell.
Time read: 8:43
